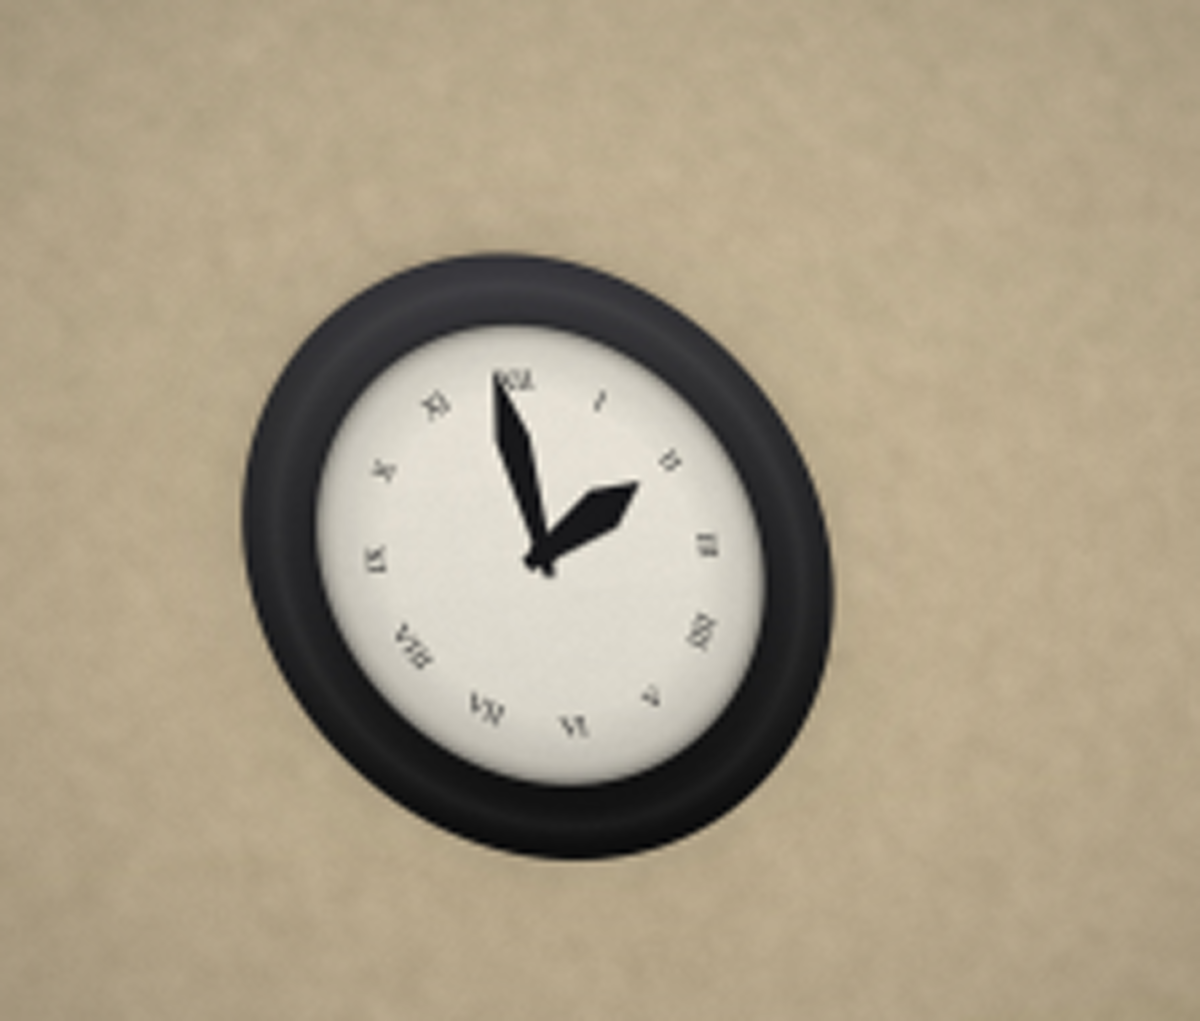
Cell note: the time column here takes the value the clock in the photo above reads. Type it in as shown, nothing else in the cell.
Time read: 1:59
